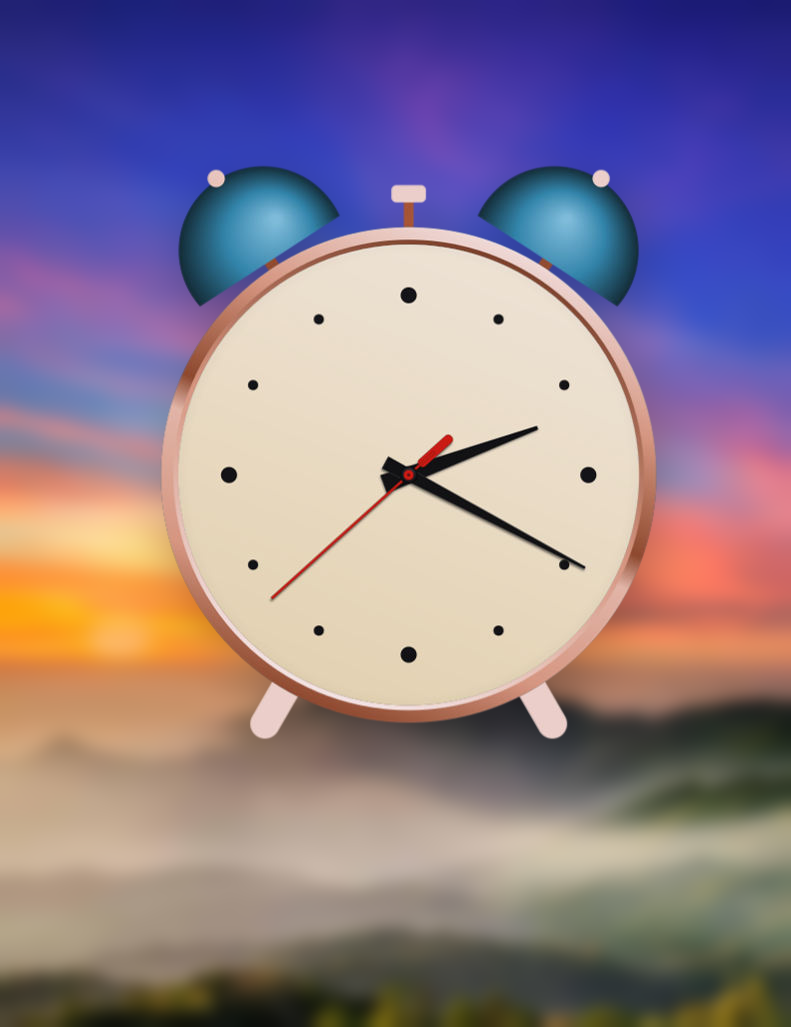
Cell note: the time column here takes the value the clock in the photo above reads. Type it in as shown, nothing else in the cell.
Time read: 2:19:38
